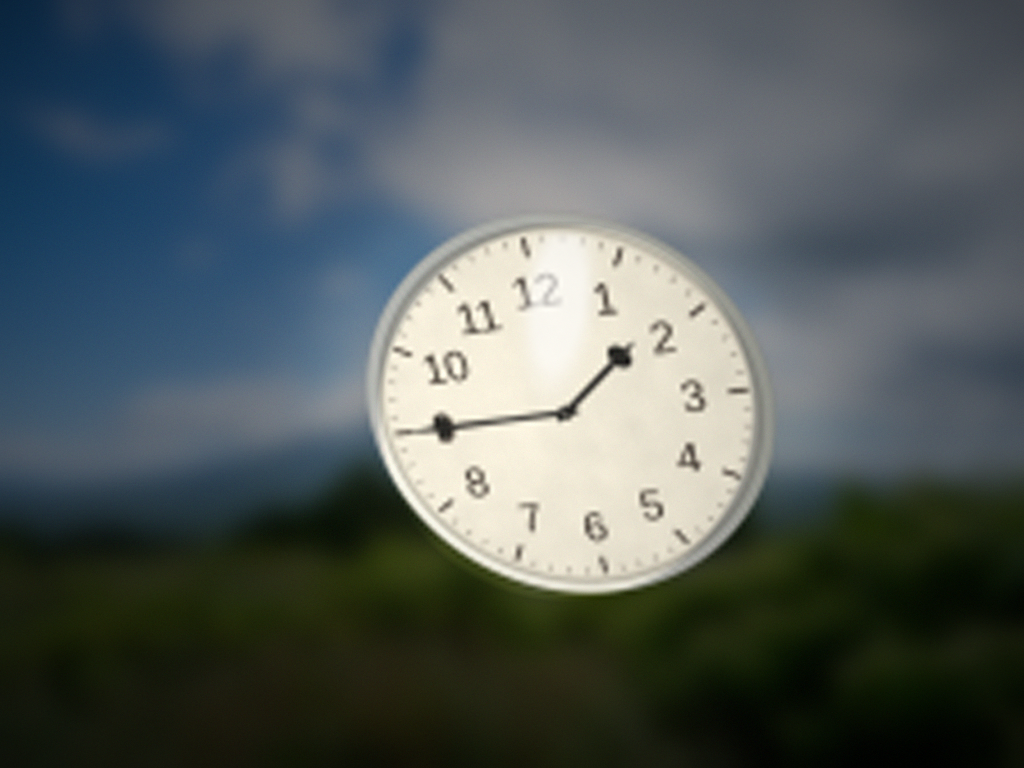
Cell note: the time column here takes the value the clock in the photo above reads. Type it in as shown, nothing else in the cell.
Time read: 1:45
